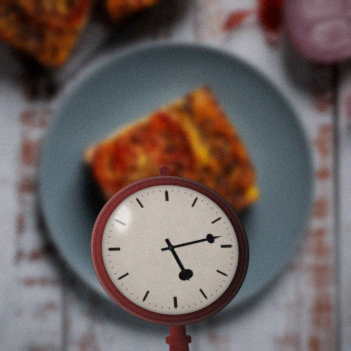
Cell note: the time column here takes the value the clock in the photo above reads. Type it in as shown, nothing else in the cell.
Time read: 5:13
